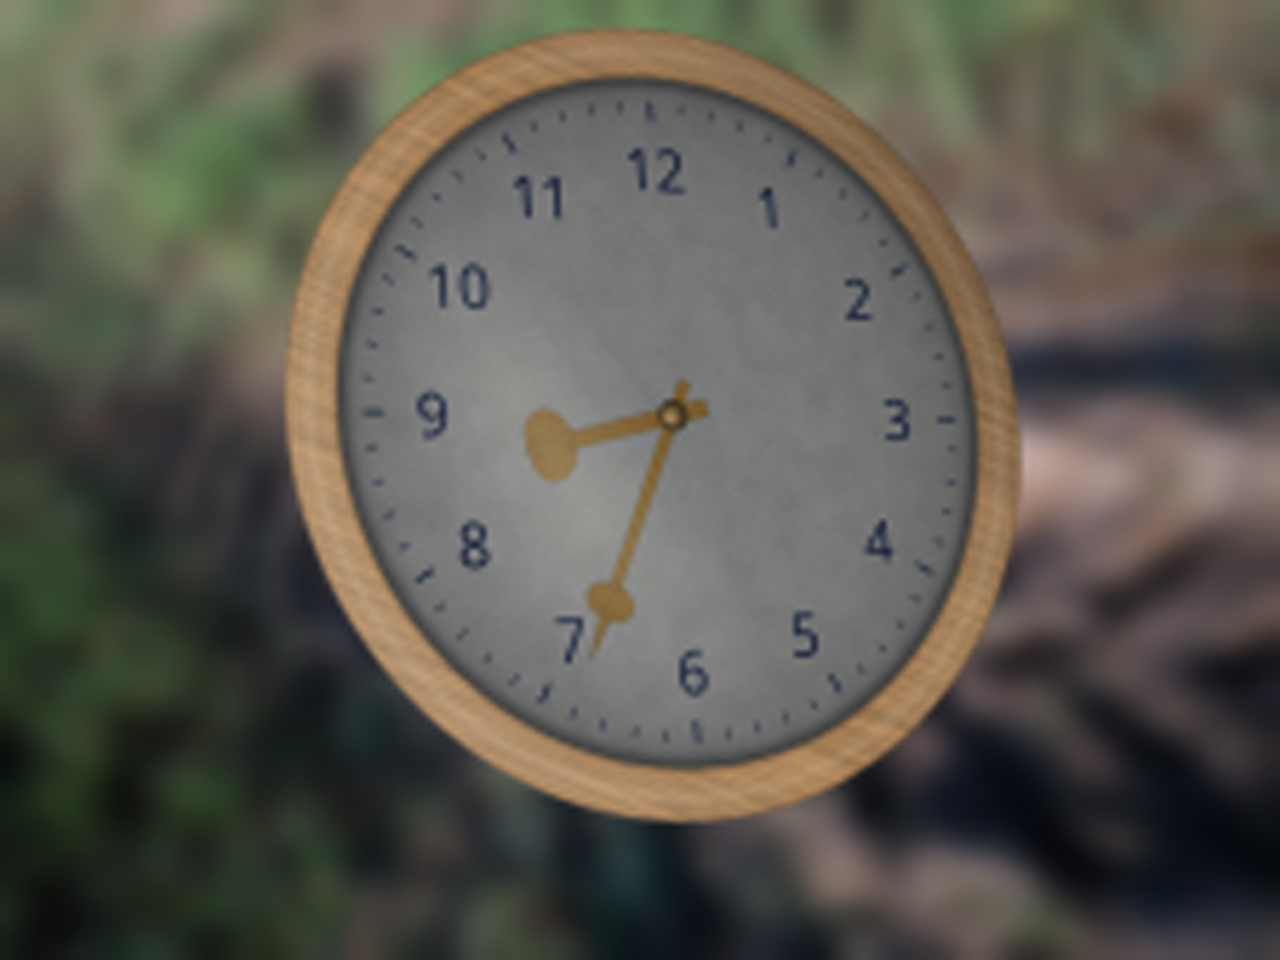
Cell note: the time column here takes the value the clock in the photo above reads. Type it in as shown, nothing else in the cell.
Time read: 8:34
